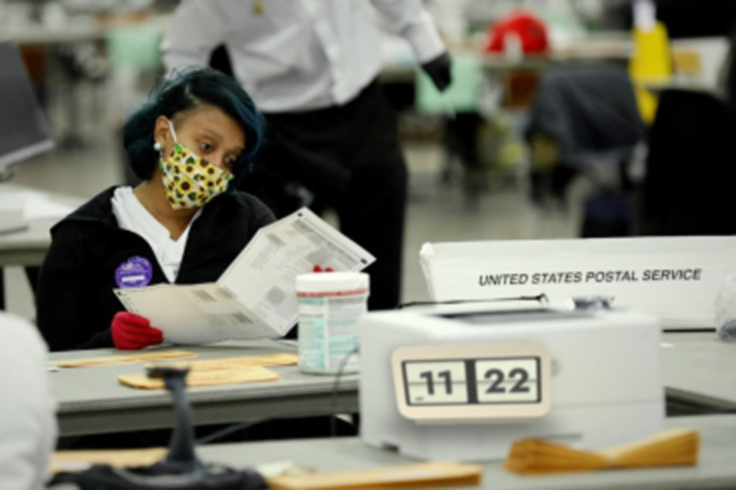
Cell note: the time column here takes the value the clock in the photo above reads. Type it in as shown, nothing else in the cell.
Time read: 11:22
